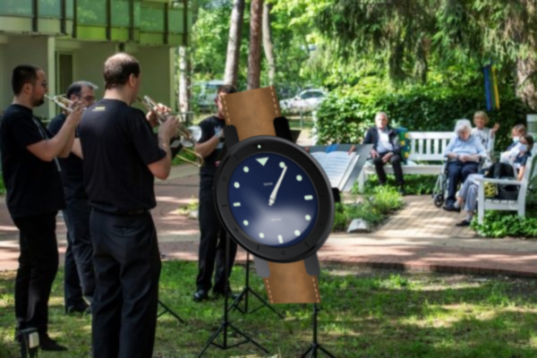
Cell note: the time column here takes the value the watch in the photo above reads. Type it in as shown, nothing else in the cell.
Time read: 1:06
